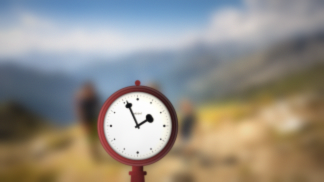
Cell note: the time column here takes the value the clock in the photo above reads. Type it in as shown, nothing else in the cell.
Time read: 1:56
